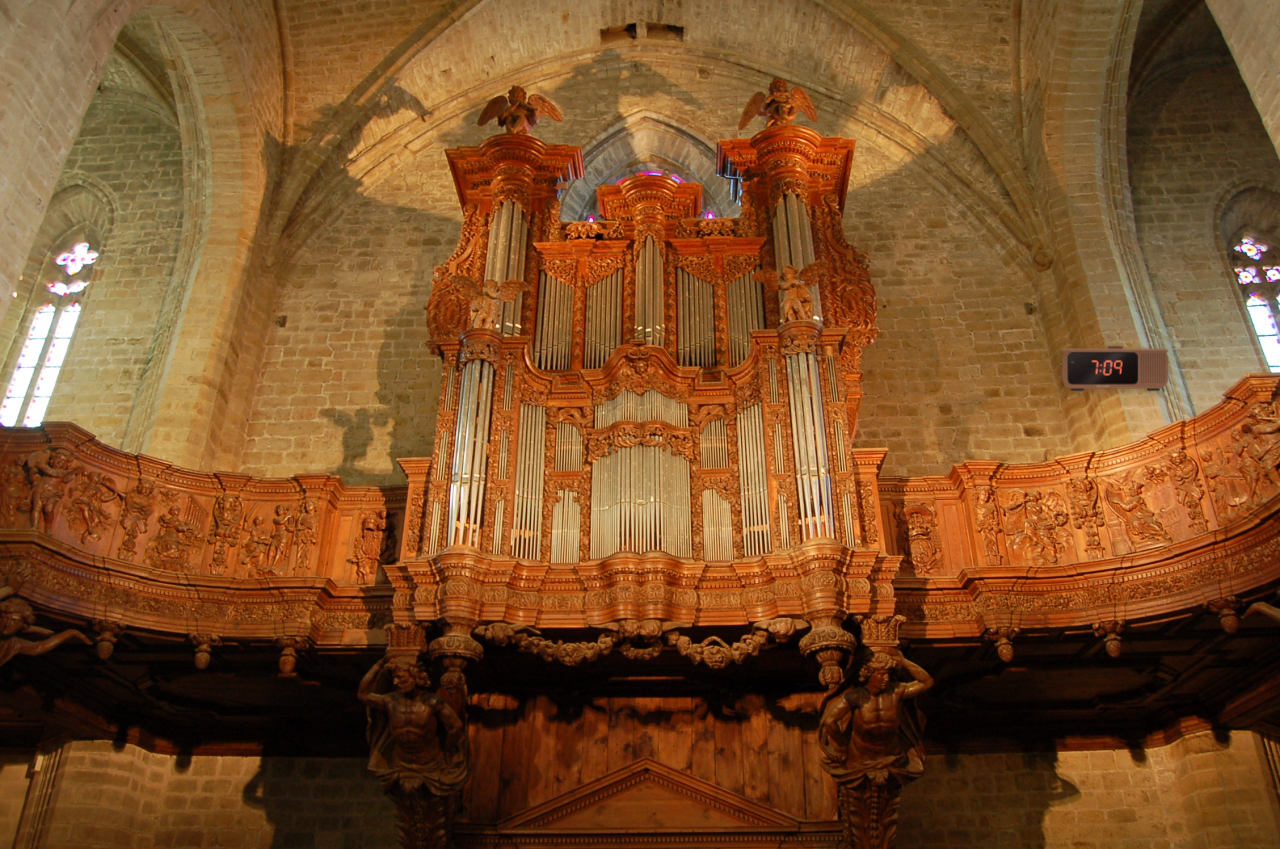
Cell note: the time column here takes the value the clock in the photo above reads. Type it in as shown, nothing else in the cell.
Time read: 7:09
